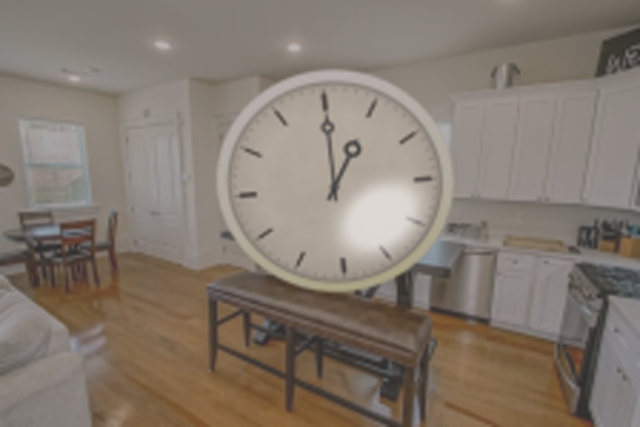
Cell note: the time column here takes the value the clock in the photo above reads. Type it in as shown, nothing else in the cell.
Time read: 1:00
